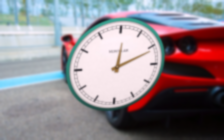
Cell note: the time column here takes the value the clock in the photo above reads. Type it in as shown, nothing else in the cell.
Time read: 12:11
